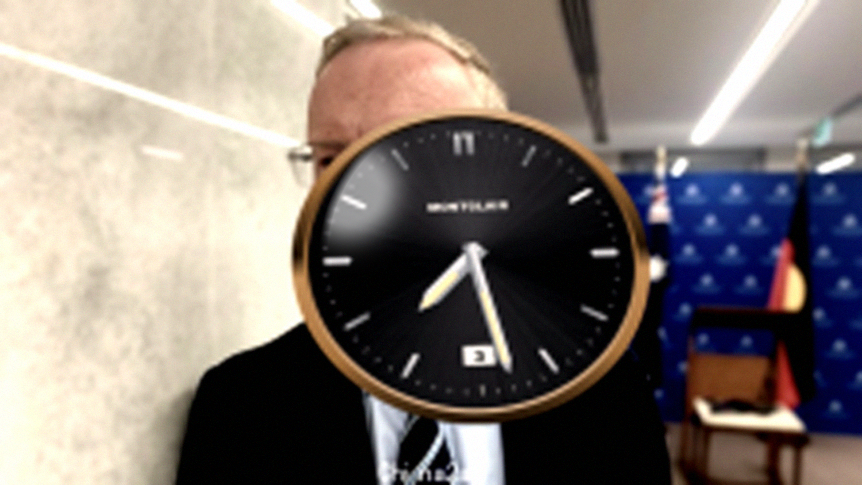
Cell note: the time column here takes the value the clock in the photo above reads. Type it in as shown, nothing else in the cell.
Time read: 7:28
